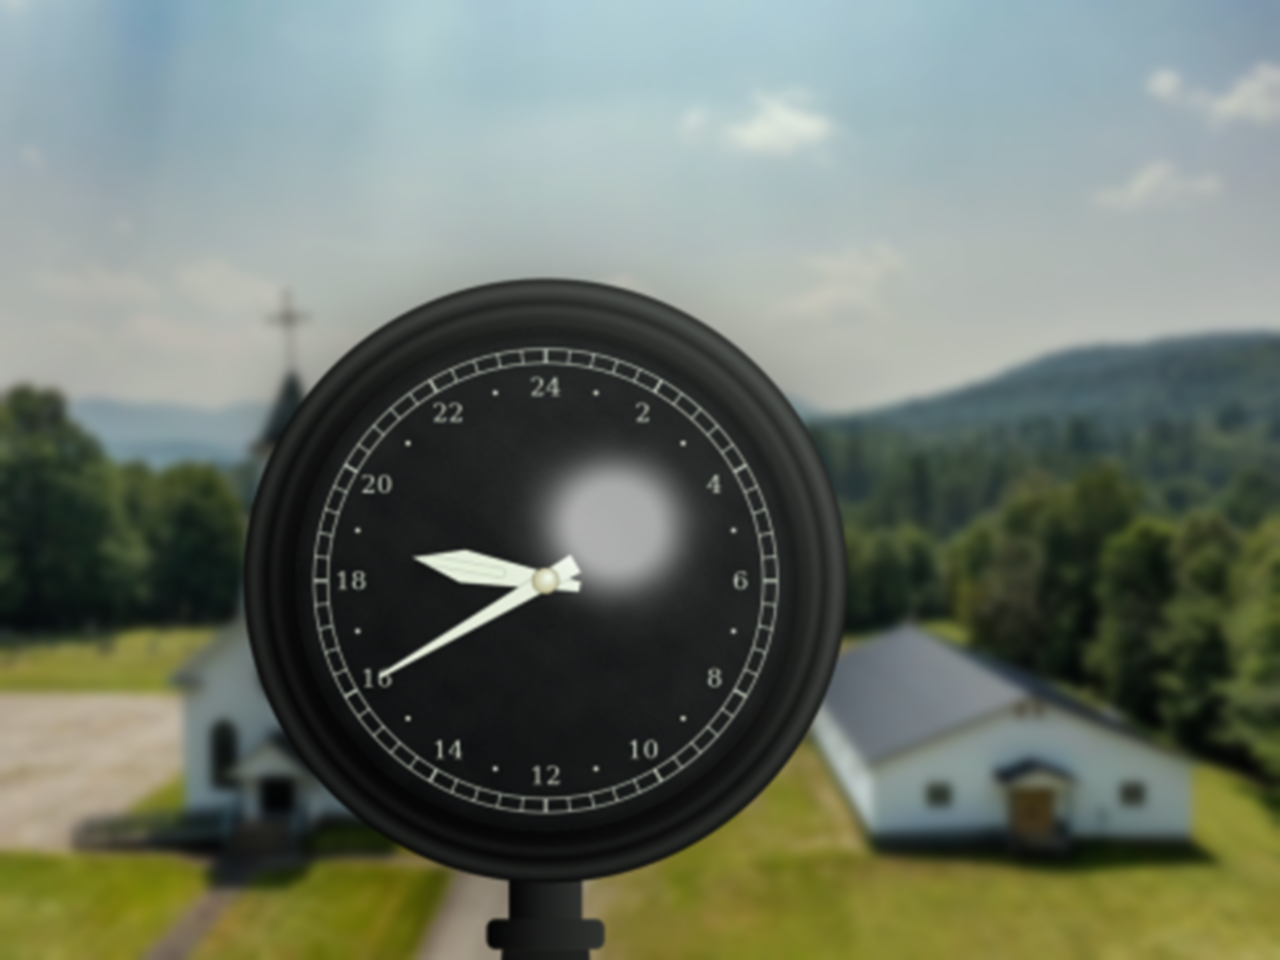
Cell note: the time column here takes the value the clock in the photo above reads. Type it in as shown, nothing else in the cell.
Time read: 18:40
